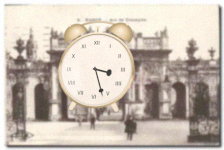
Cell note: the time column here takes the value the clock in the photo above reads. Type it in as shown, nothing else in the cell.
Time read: 3:27
